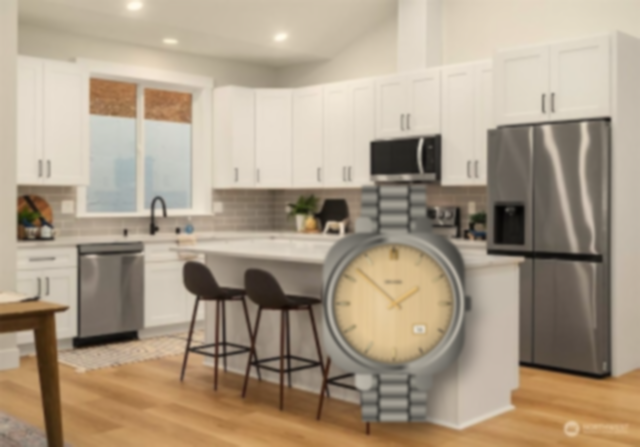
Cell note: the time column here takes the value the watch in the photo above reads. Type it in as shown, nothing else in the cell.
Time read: 1:52
